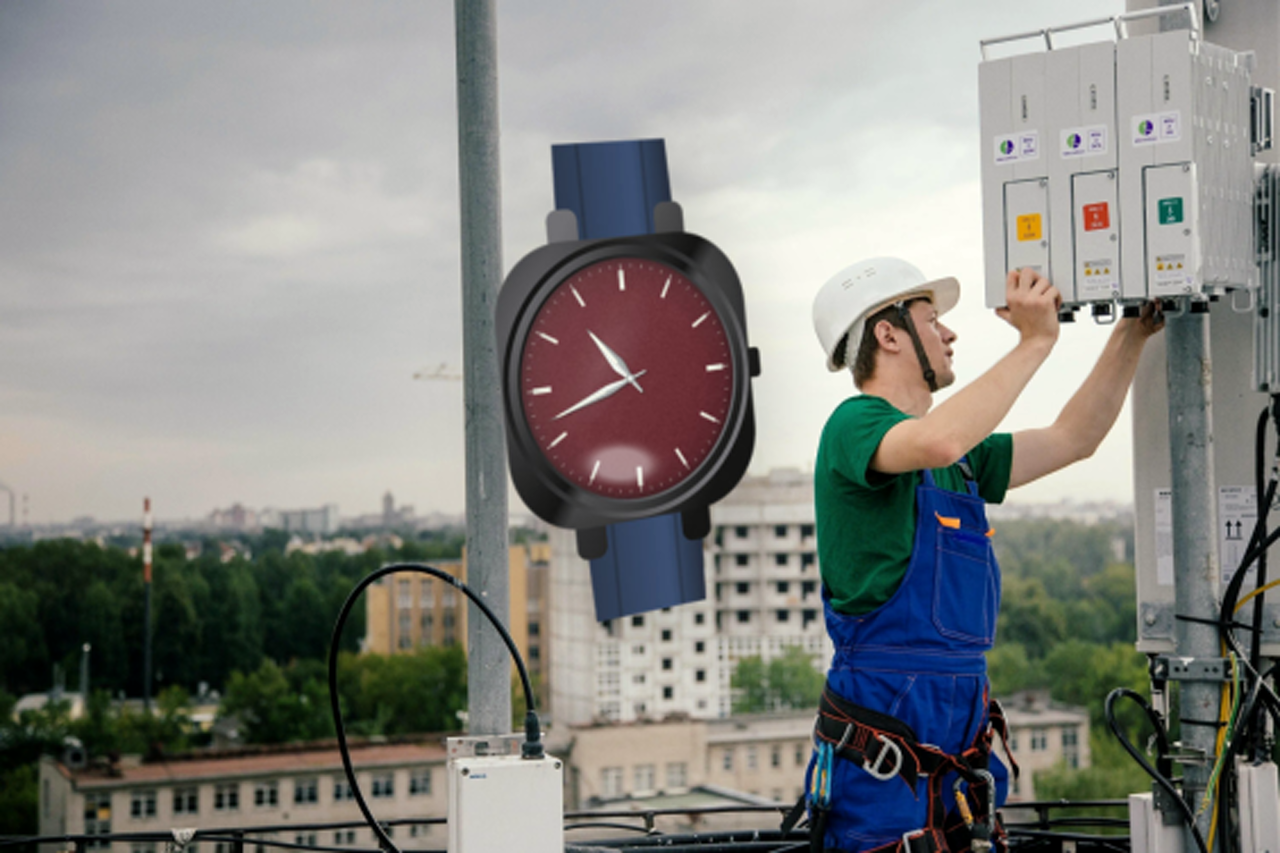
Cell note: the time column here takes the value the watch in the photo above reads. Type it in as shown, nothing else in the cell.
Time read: 10:42
